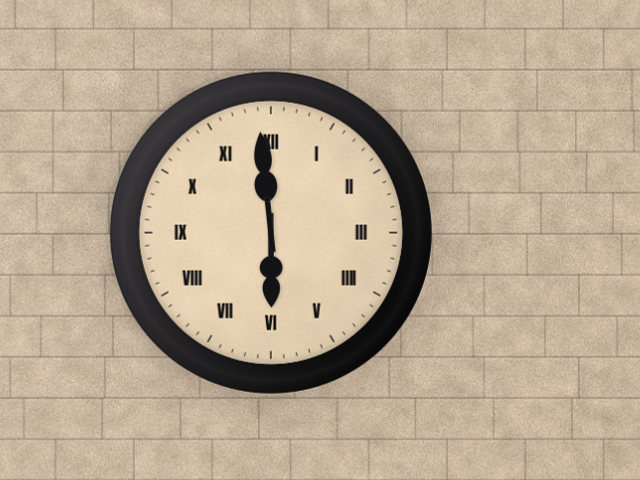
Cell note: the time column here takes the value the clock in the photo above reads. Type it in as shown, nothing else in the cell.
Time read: 5:59
